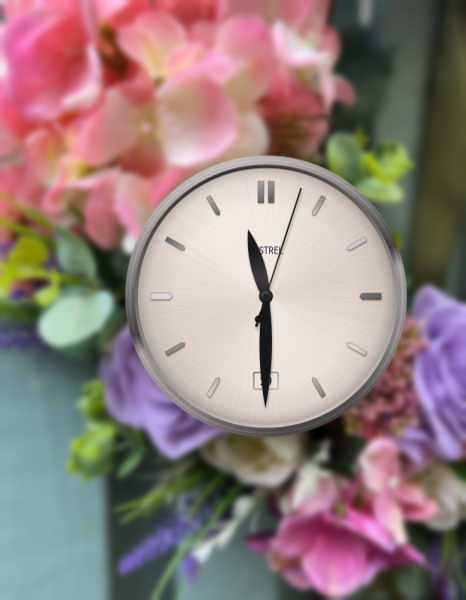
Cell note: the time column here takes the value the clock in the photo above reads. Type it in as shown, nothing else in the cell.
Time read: 11:30:03
